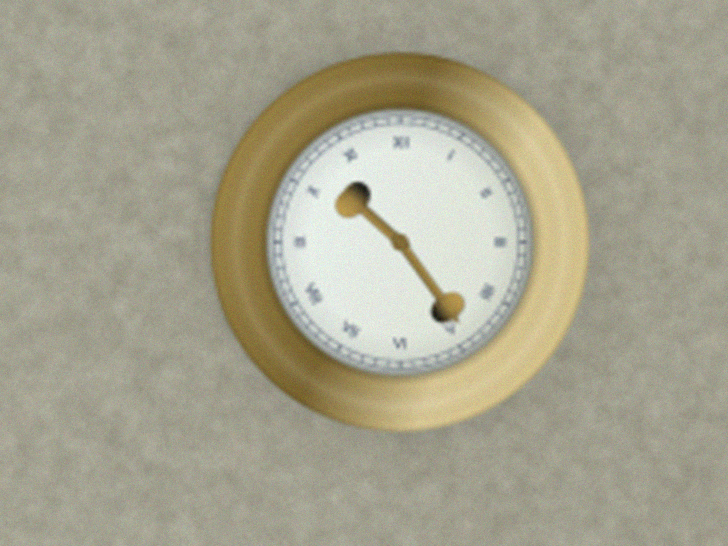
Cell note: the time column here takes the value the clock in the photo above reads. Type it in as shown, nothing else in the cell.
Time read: 10:24
